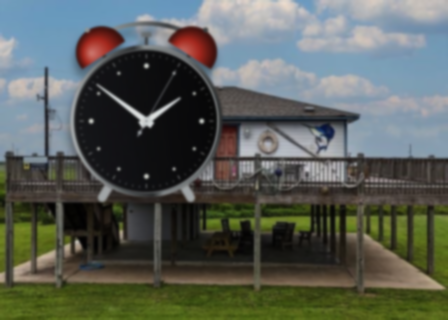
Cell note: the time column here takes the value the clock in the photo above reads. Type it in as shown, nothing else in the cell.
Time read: 1:51:05
